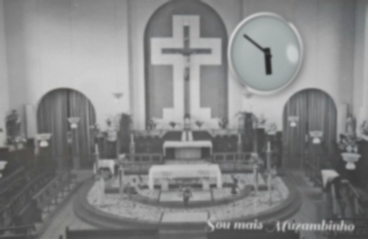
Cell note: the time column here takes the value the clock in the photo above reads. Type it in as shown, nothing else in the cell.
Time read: 5:51
